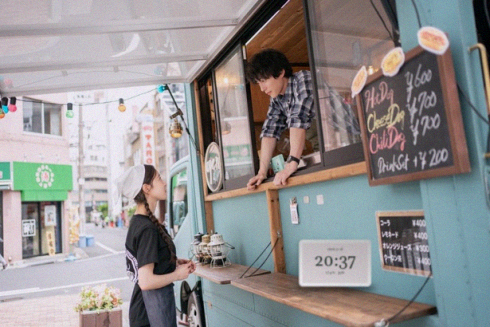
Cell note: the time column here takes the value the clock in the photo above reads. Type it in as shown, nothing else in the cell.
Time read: 20:37
